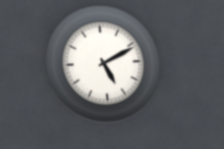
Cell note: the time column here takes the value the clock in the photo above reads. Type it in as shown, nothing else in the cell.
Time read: 5:11
